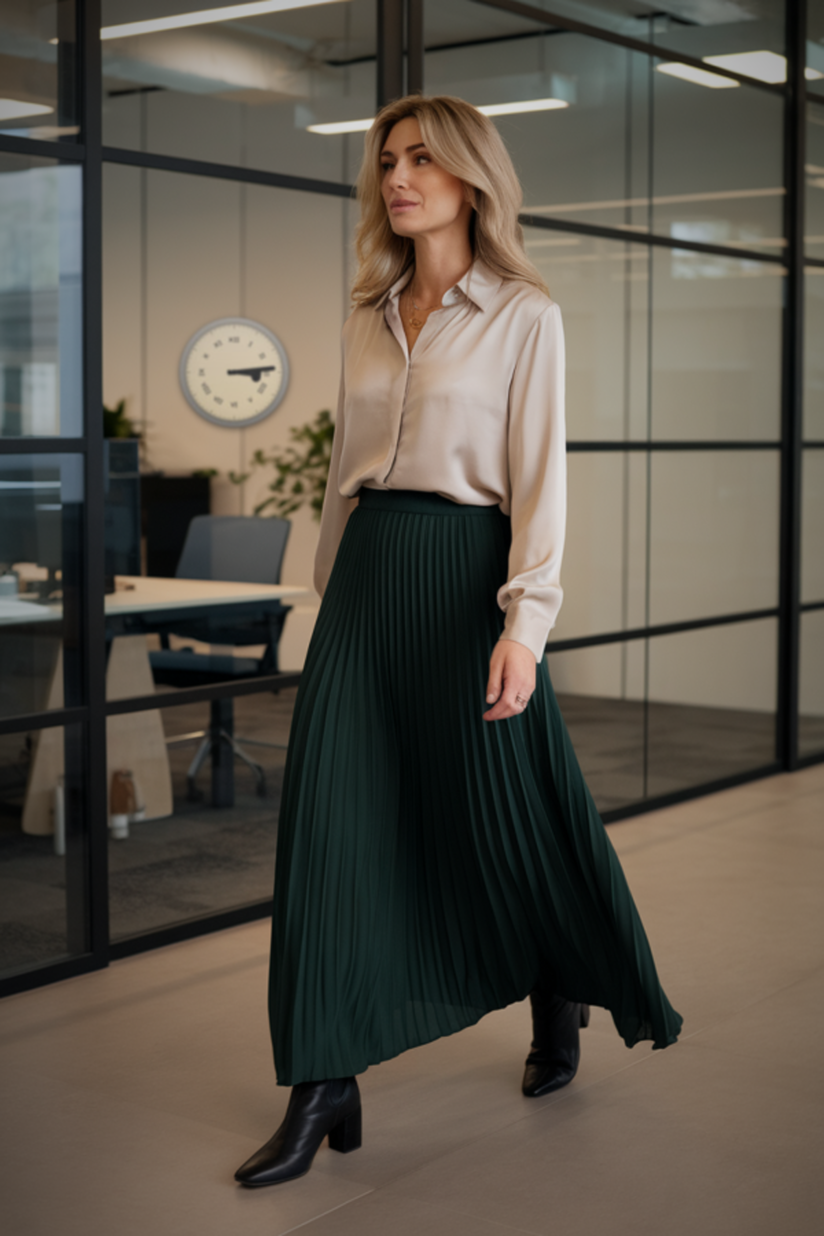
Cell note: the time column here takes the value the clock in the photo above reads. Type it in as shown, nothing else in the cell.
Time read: 3:14
